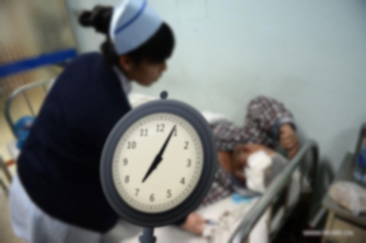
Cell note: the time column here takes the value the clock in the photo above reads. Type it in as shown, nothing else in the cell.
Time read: 7:04
